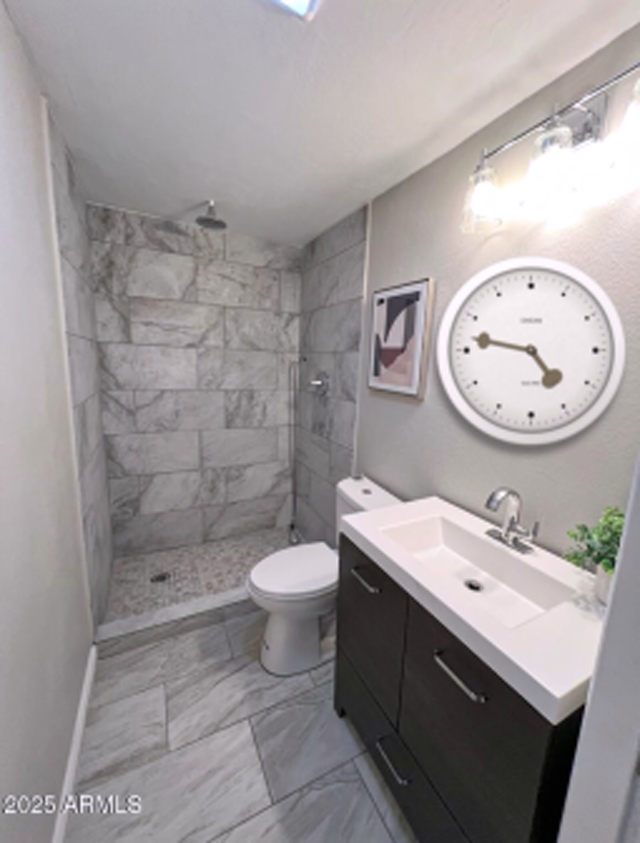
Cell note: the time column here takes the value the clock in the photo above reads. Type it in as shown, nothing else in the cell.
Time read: 4:47
